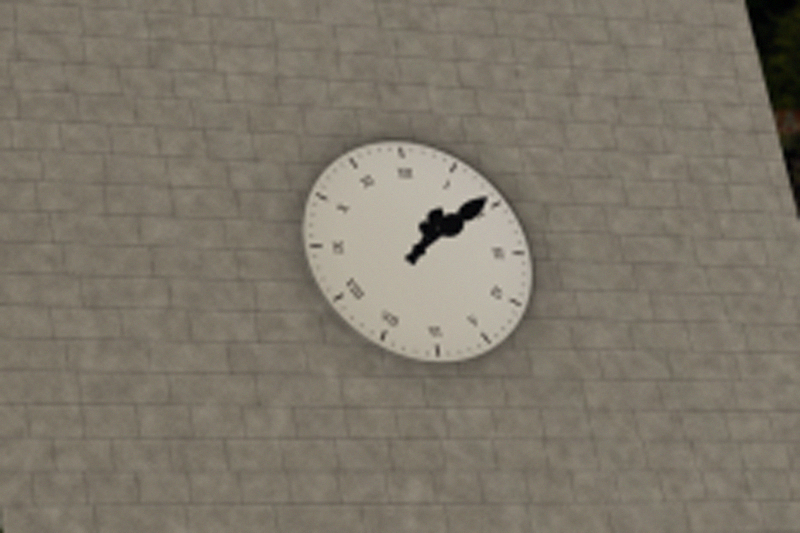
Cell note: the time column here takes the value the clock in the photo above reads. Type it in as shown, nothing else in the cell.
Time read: 1:09
